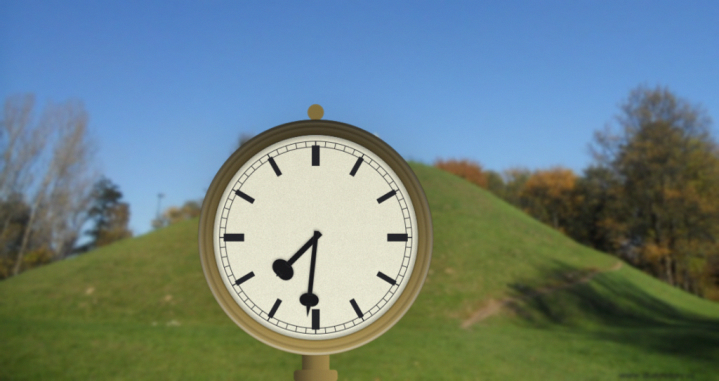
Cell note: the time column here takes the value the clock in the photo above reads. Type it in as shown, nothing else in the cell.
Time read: 7:31
